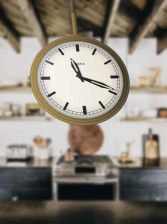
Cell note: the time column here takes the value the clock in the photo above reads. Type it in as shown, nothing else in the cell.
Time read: 11:19
